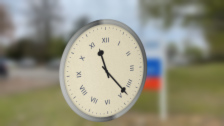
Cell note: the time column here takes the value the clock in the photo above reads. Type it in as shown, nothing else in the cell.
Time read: 11:23
